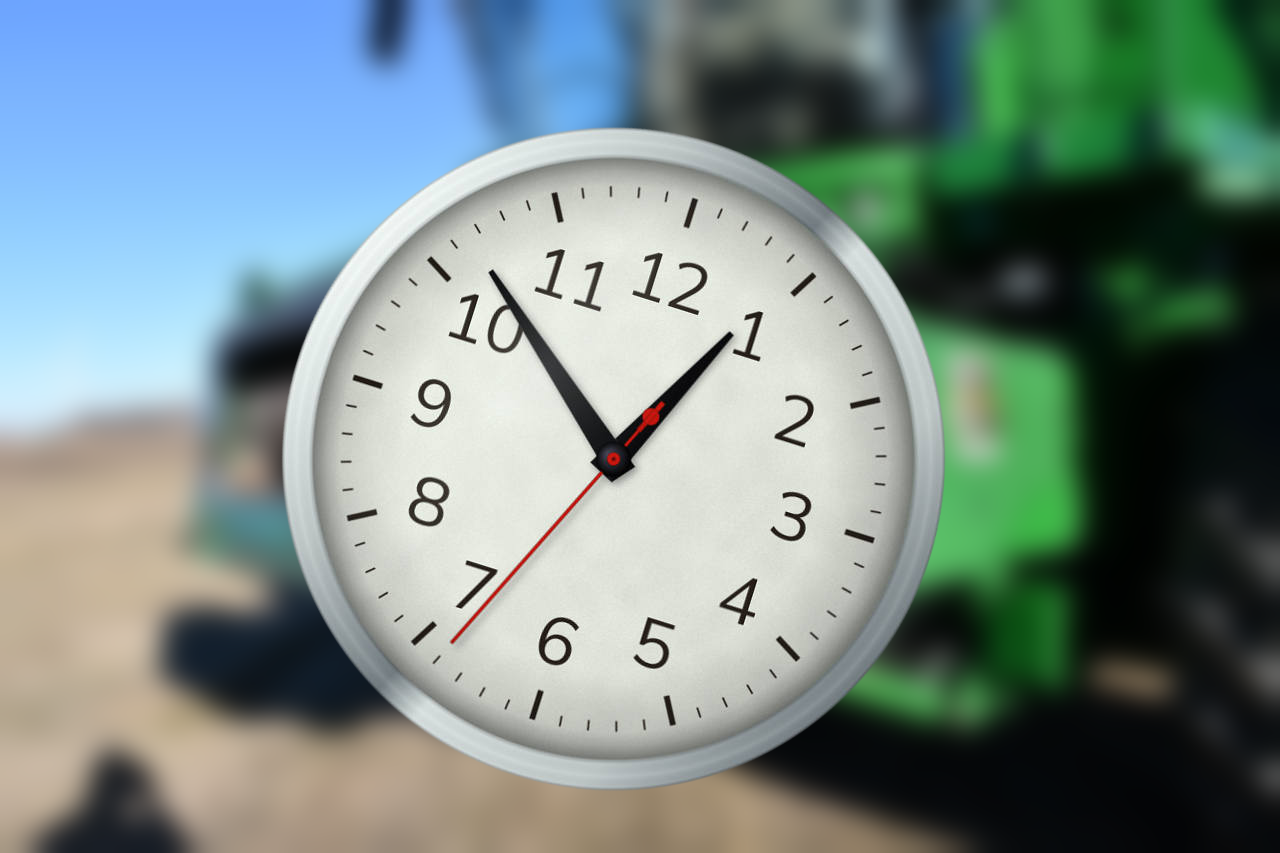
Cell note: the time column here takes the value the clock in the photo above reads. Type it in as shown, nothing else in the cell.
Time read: 12:51:34
